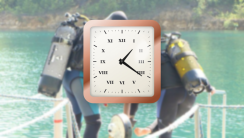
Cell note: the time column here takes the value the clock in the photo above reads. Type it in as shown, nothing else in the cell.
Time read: 1:21
